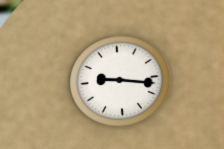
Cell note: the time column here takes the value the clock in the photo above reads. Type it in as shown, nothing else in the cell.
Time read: 9:17
